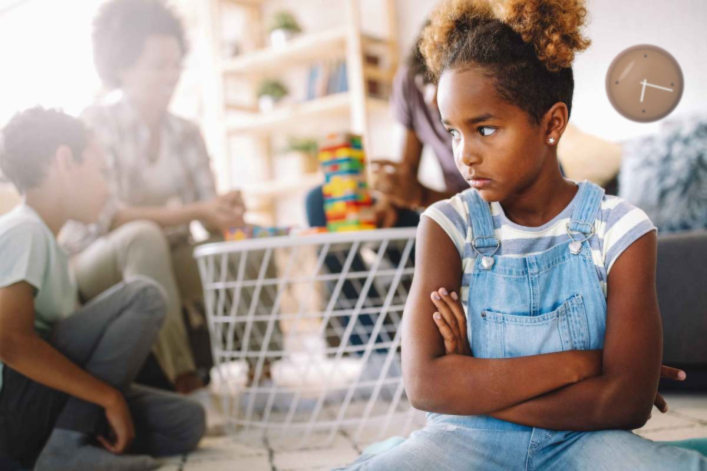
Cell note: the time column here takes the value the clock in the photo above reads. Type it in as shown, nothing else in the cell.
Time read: 6:17
